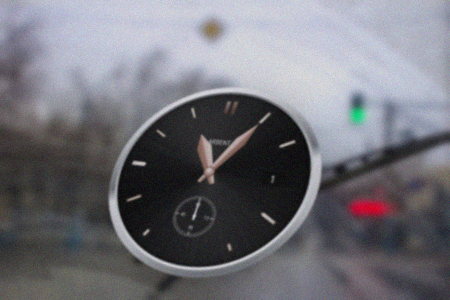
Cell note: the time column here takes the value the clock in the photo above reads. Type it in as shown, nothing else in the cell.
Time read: 11:05
